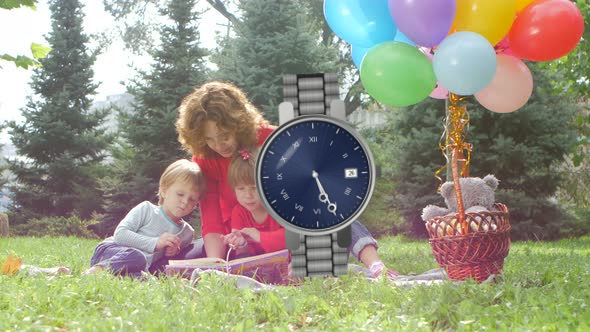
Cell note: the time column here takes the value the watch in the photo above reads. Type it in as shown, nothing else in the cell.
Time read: 5:26
